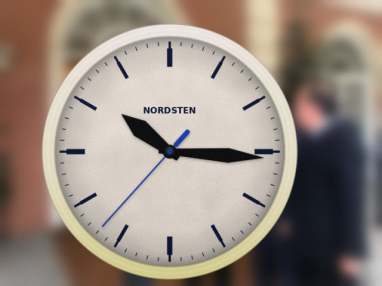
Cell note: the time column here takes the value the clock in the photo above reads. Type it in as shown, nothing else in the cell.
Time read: 10:15:37
